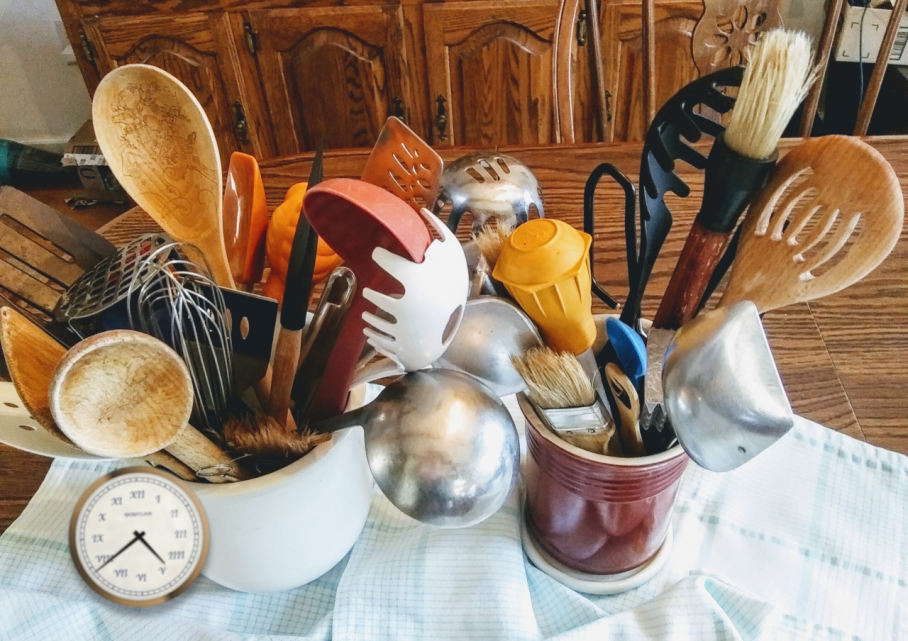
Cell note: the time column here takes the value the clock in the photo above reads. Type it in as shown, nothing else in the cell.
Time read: 4:39
